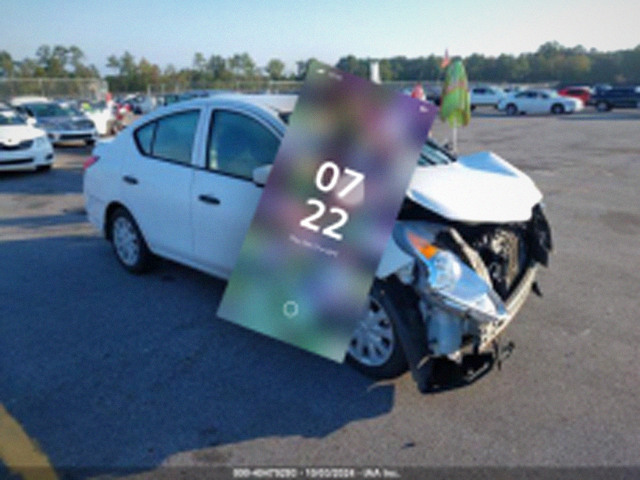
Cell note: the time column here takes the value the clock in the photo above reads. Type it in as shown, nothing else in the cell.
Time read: 7:22
